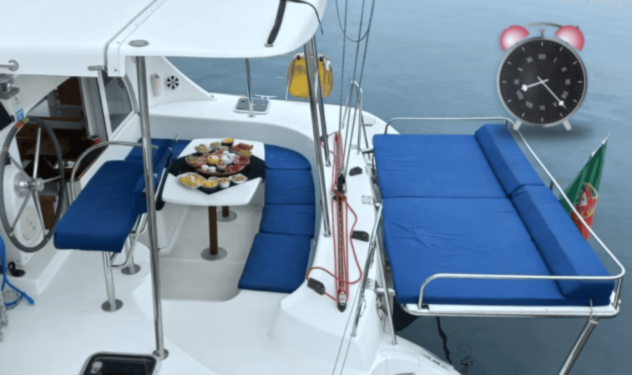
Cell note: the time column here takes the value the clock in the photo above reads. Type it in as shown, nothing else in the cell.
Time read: 8:23
